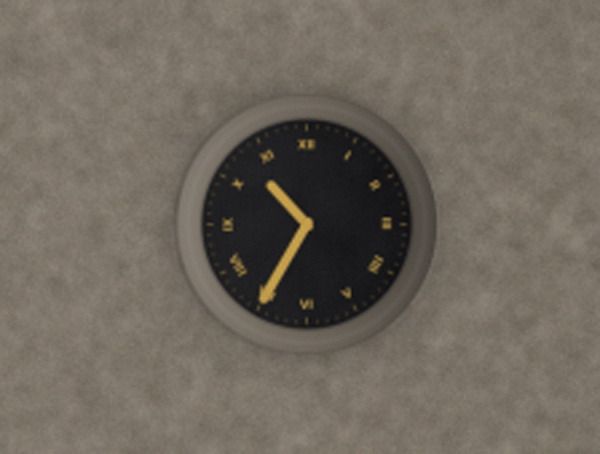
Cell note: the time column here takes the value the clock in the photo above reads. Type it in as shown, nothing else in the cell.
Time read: 10:35
